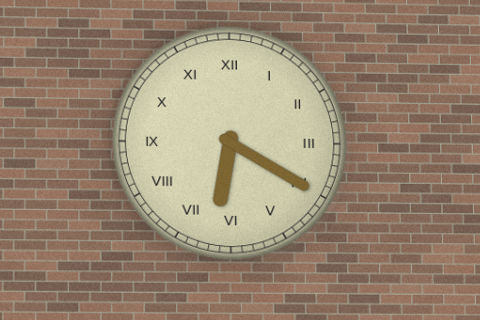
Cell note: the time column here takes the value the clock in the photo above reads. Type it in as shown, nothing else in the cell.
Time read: 6:20
